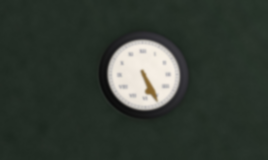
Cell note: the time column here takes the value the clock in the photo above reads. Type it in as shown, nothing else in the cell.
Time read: 5:26
